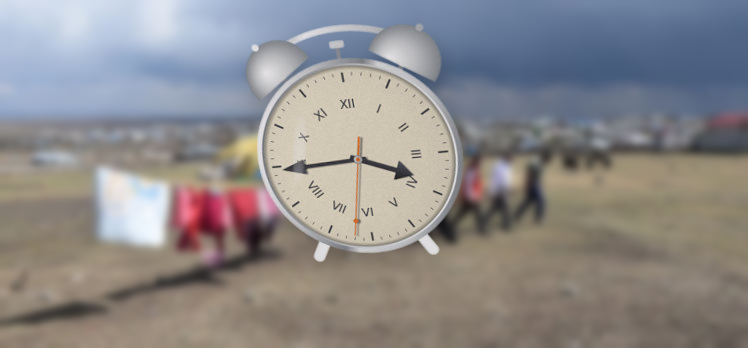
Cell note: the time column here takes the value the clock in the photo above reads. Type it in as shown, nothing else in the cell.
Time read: 3:44:32
